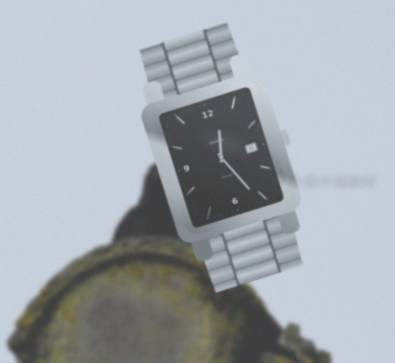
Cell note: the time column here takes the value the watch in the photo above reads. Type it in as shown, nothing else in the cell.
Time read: 12:26
